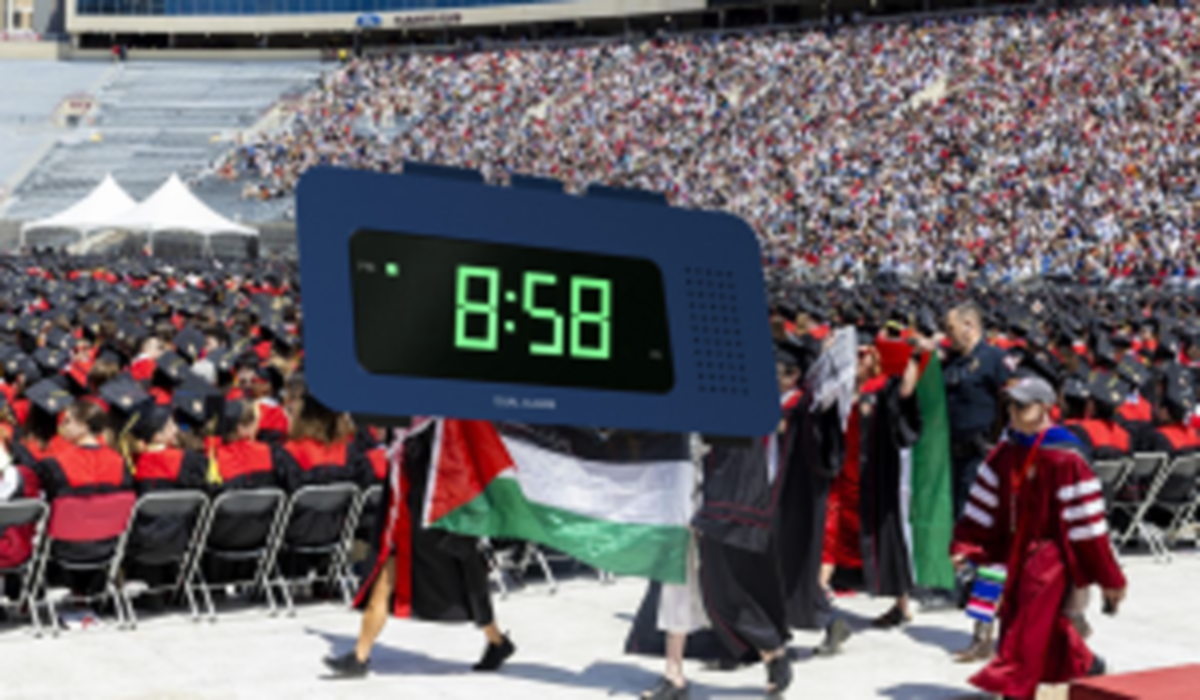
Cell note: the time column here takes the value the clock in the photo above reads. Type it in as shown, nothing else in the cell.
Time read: 8:58
